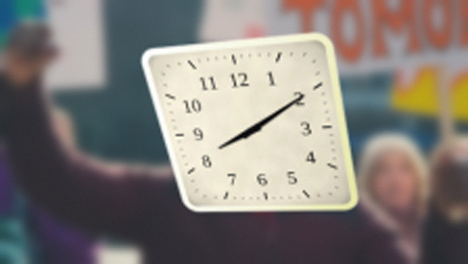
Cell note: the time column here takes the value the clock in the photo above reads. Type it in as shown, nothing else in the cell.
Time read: 8:10
